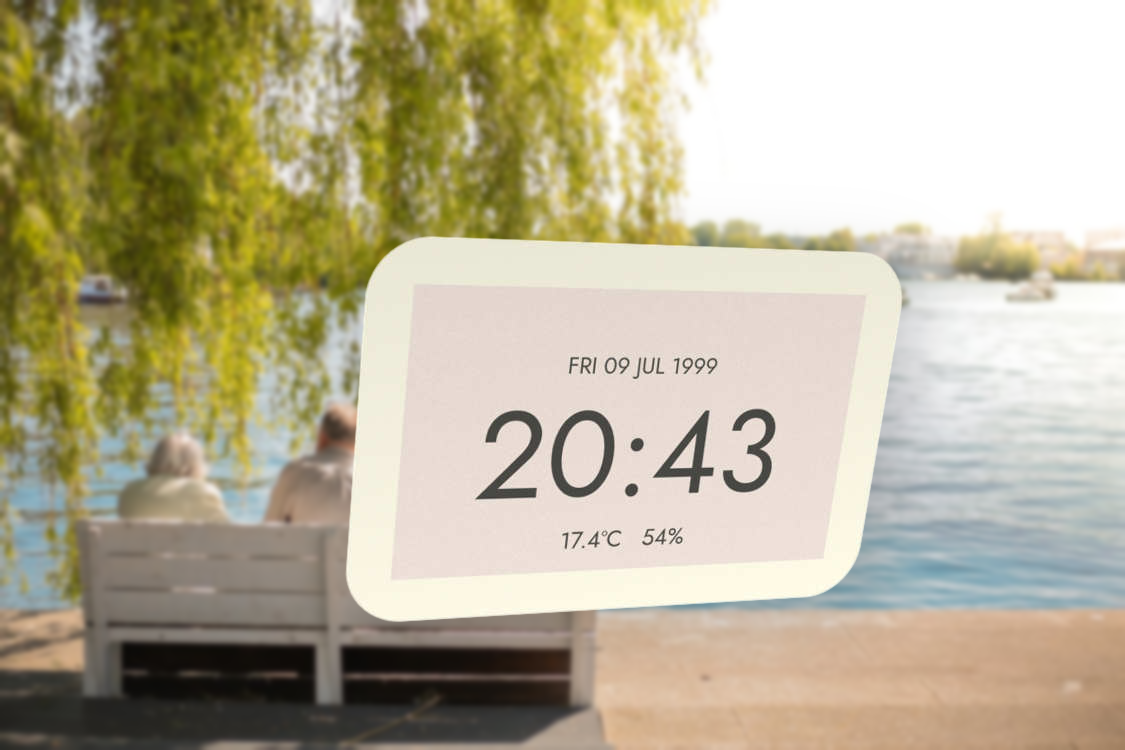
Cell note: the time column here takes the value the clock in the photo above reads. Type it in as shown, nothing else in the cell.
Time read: 20:43
